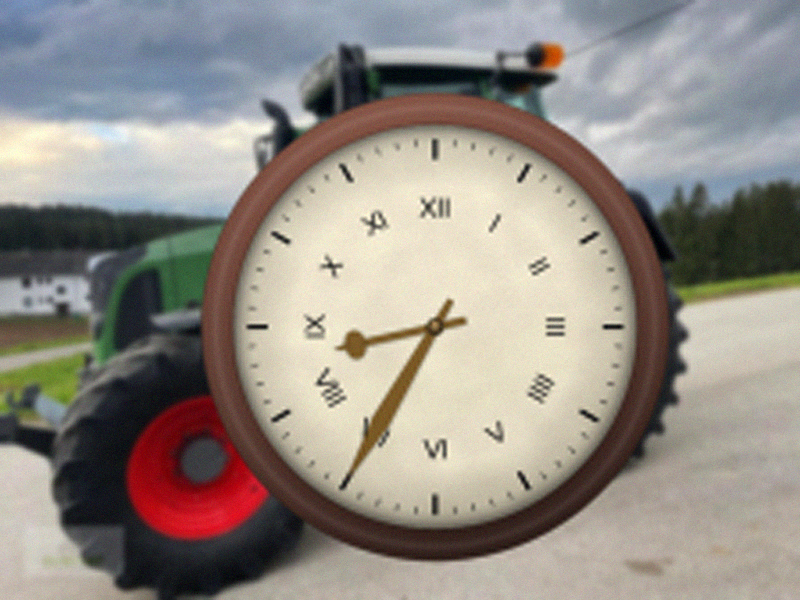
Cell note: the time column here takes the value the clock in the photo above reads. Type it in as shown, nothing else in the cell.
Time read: 8:35
